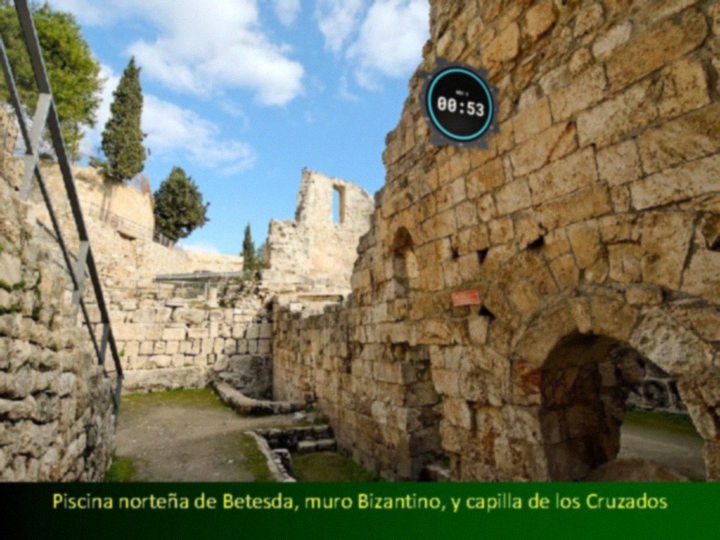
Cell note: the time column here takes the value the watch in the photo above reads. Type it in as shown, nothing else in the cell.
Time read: 0:53
